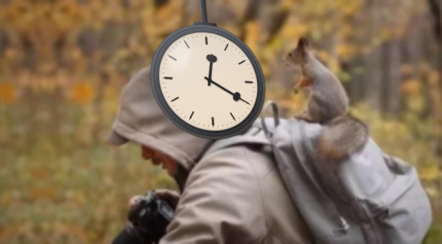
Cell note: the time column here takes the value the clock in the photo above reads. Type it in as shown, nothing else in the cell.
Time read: 12:20
